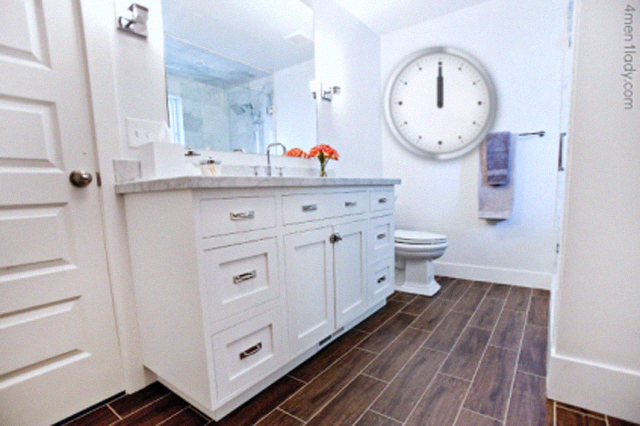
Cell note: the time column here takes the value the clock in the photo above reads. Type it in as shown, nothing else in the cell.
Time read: 12:00
